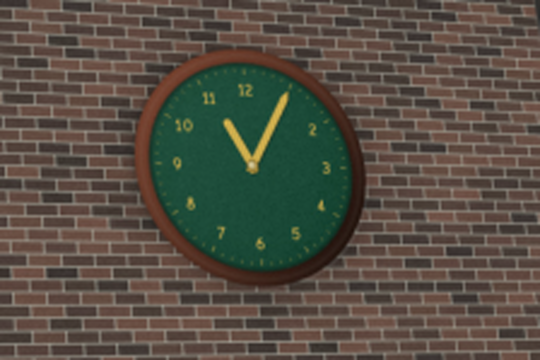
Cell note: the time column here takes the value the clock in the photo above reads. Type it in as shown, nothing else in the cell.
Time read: 11:05
